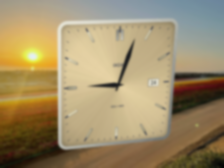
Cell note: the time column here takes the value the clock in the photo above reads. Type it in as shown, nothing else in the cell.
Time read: 9:03
